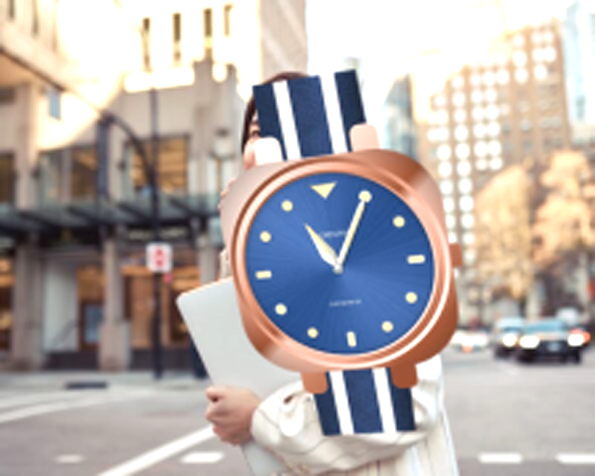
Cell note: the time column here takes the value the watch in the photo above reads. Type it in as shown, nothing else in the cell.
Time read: 11:05
